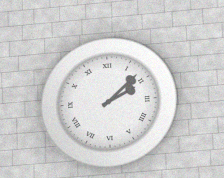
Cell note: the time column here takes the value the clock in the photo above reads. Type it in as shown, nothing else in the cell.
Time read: 2:08
